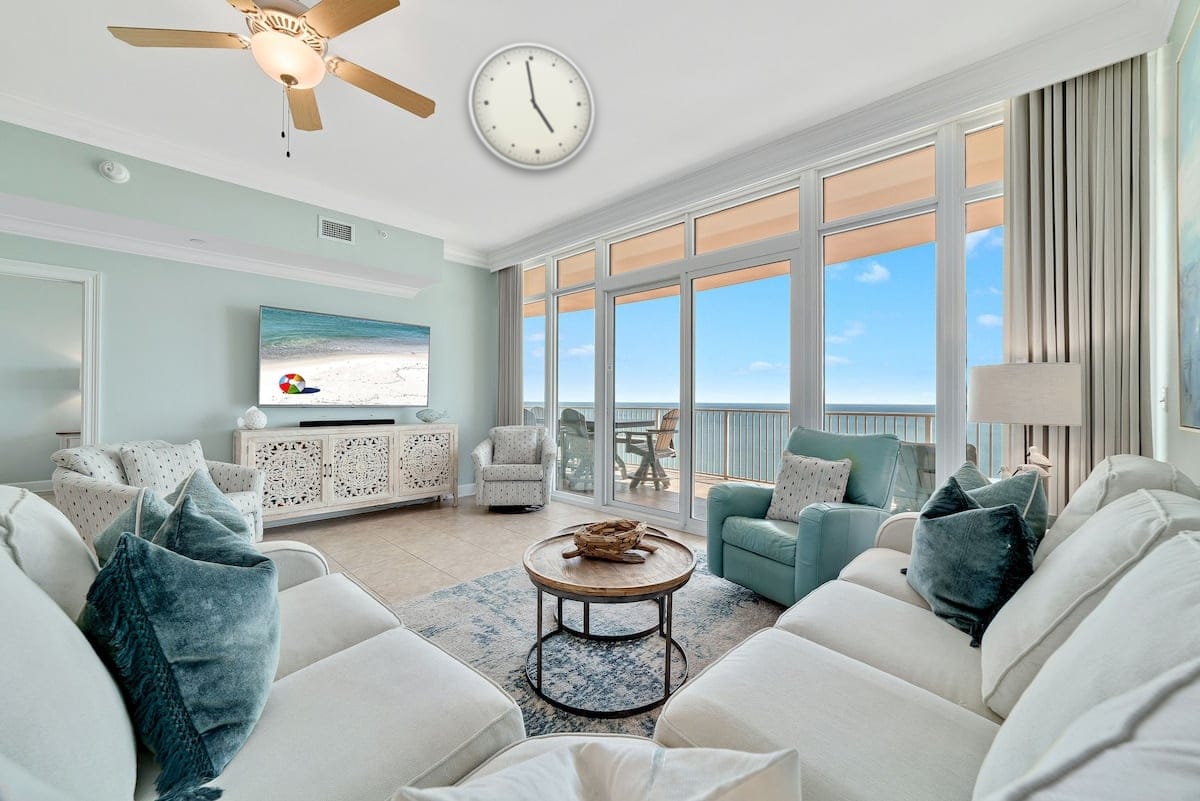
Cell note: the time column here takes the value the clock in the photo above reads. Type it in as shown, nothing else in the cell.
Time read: 4:59
